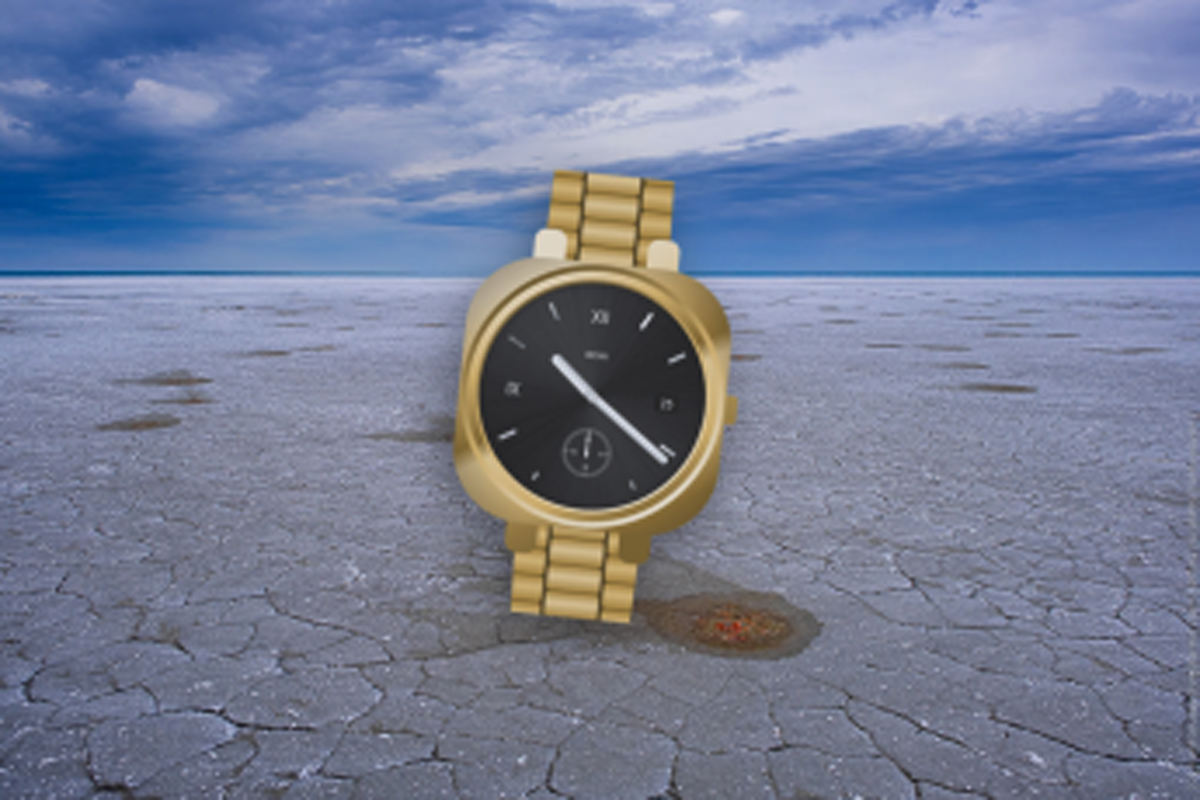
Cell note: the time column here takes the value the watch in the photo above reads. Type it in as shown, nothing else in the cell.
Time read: 10:21
